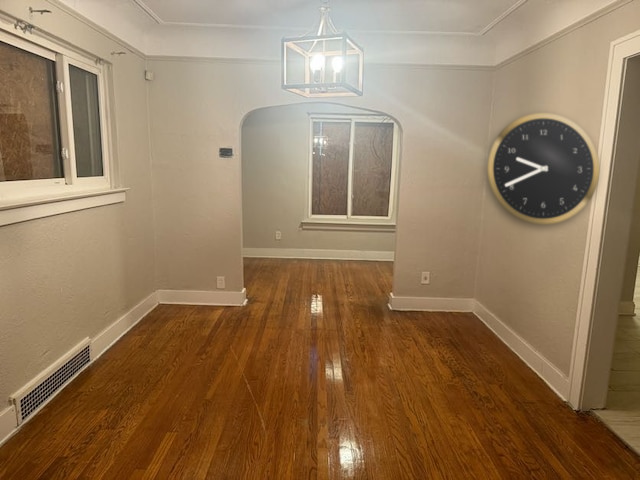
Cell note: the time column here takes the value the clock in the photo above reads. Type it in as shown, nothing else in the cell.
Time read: 9:41
